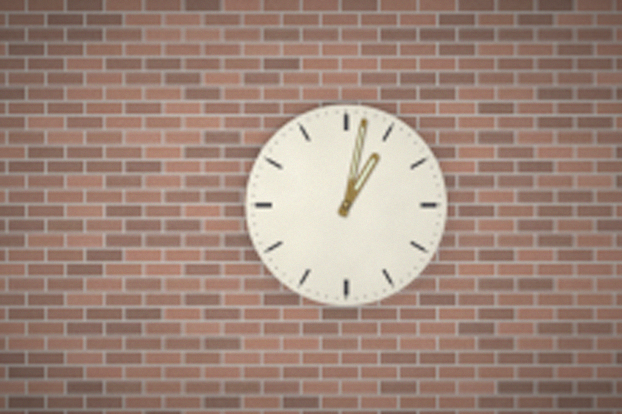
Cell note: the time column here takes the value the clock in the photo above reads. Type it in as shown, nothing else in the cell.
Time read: 1:02
